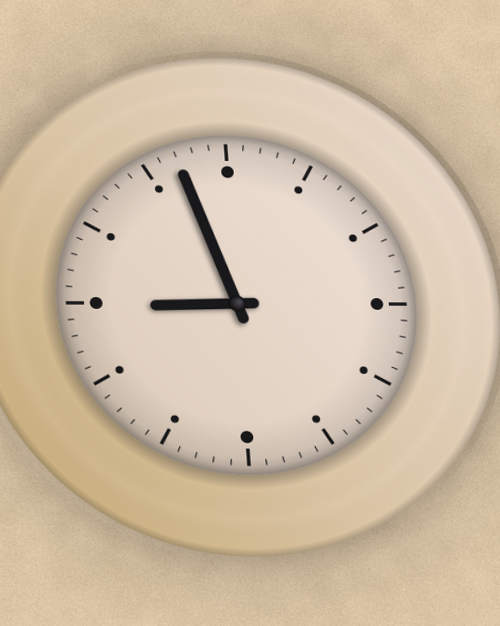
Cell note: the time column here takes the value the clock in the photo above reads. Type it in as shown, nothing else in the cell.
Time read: 8:57
